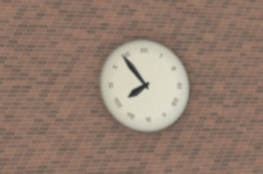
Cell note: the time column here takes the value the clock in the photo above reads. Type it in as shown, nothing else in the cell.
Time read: 7:54
